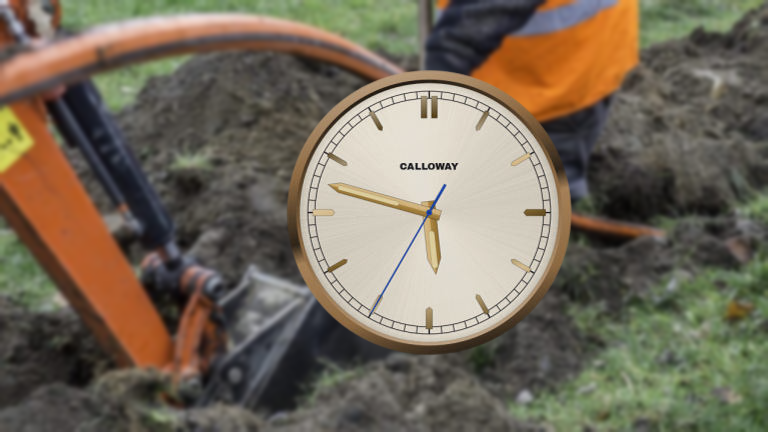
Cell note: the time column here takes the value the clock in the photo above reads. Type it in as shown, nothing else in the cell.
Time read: 5:47:35
